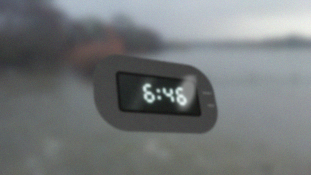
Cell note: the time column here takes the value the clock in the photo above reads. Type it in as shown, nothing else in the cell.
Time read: 6:46
